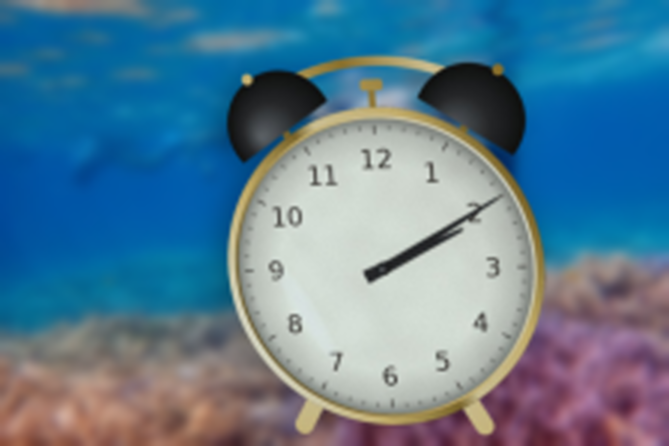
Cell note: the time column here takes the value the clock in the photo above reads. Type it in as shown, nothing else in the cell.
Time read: 2:10
